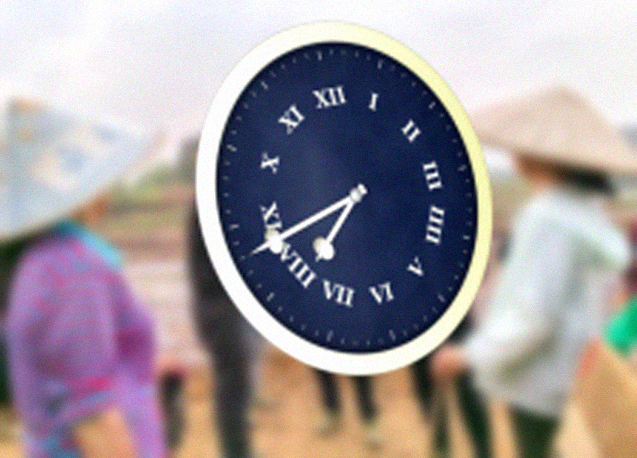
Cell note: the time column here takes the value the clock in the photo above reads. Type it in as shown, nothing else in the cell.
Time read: 7:43
